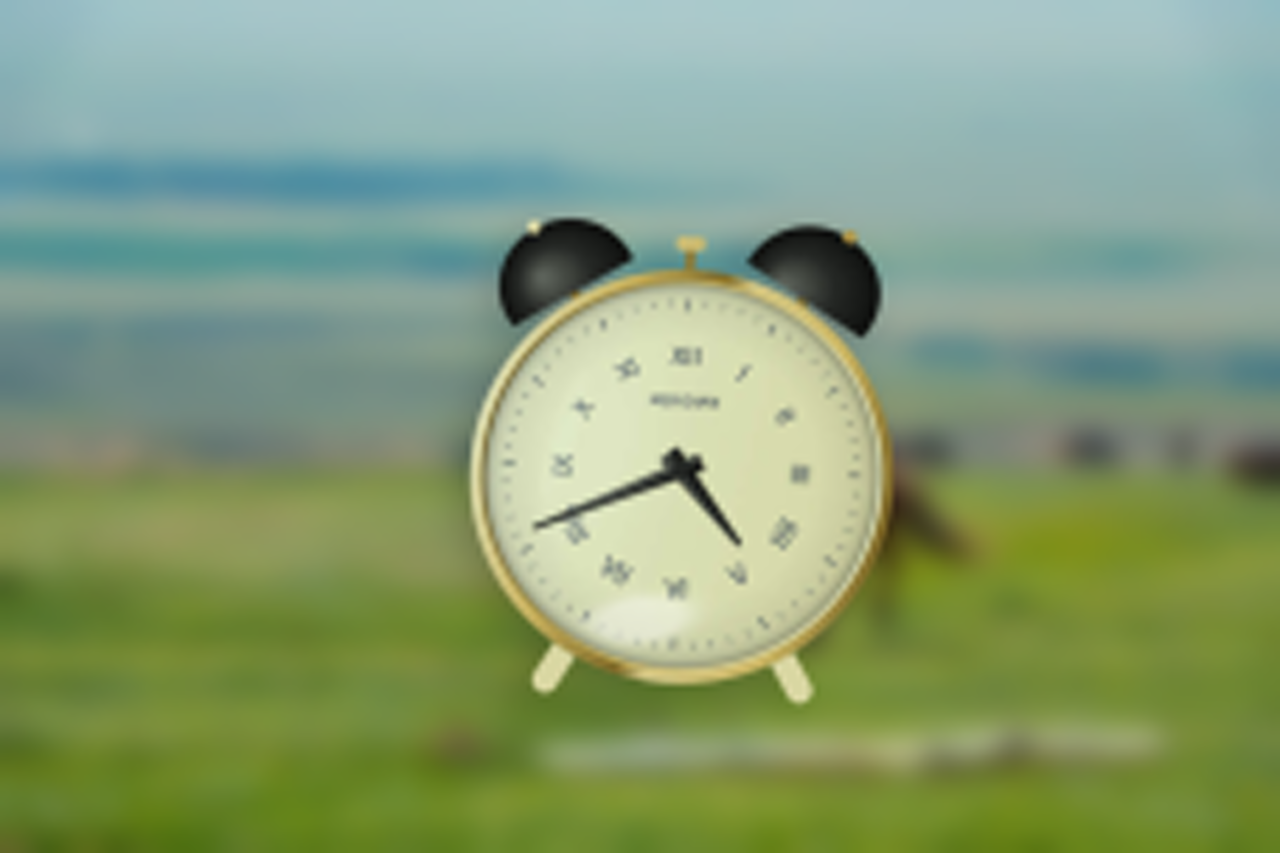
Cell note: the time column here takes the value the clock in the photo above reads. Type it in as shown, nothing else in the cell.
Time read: 4:41
